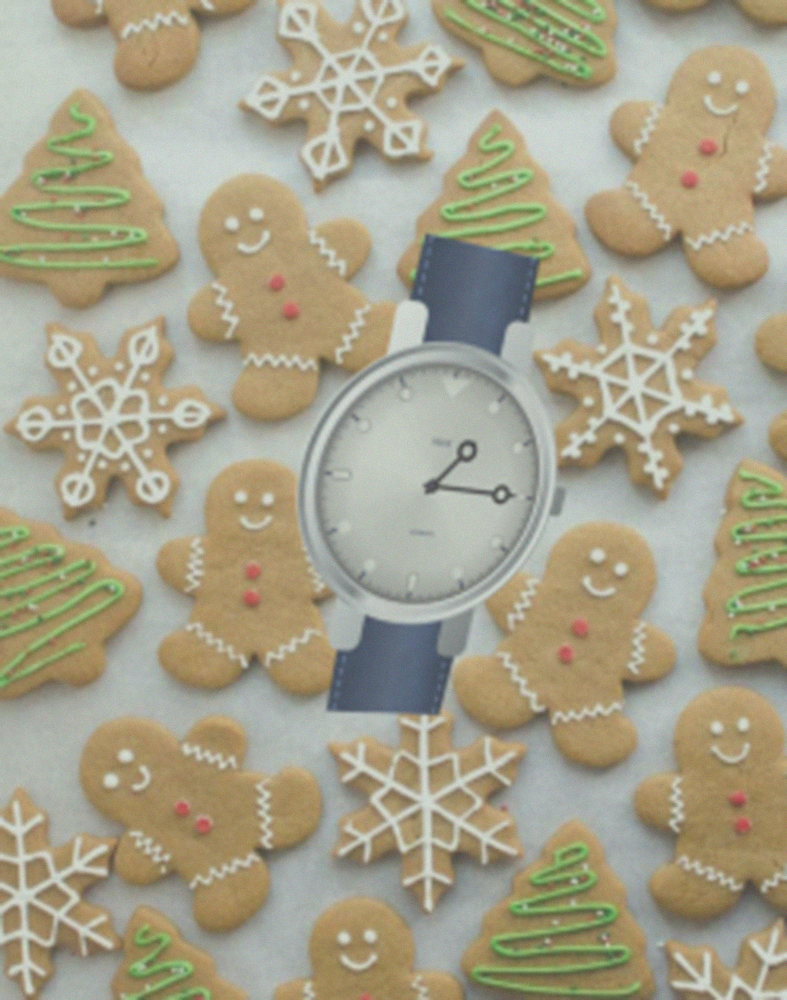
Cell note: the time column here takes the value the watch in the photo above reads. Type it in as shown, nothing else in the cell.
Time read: 1:15
